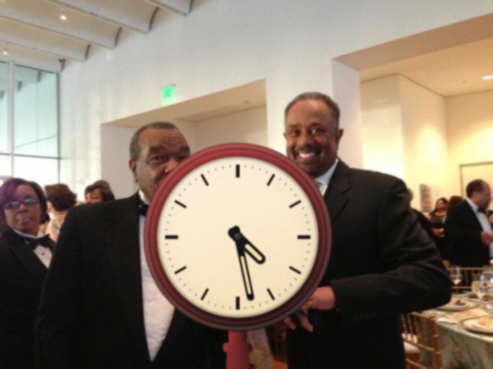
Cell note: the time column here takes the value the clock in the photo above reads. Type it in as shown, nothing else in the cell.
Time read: 4:28
